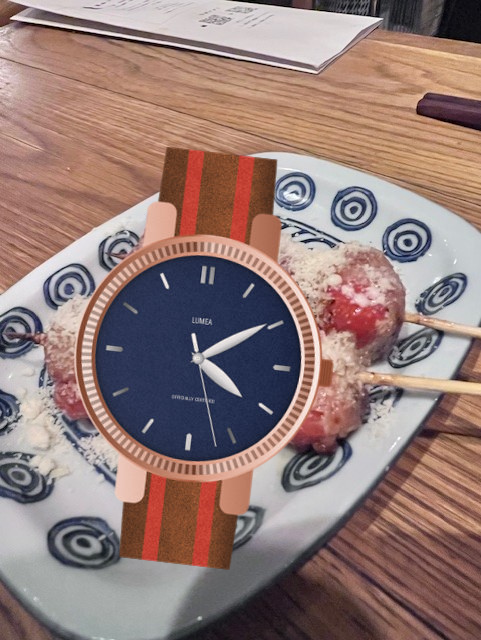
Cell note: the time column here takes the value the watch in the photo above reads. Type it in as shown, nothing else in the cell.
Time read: 4:09:27
